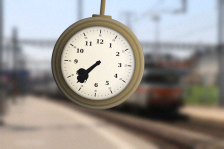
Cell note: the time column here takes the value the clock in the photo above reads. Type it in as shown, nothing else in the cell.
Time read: 7:37
